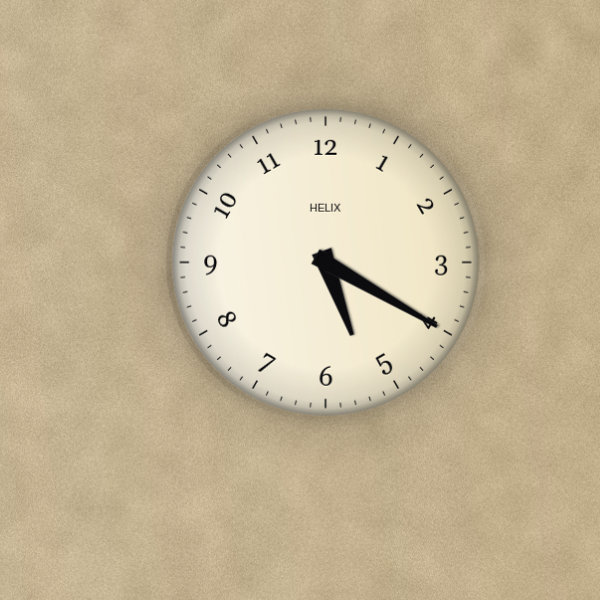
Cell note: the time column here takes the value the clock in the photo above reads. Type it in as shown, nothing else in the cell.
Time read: 5:20
